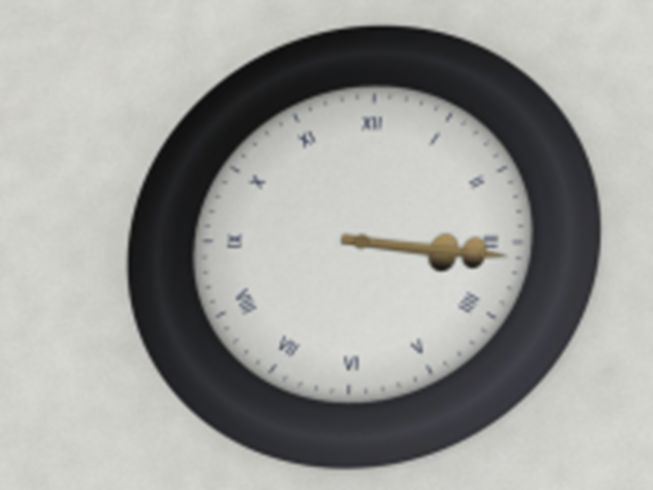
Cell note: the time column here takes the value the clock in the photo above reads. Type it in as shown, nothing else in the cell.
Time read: 3:16
